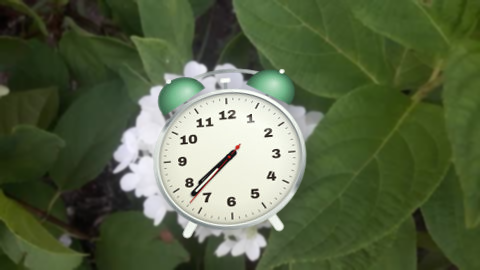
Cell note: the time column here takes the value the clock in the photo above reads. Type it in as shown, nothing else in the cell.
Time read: 7:37:37
